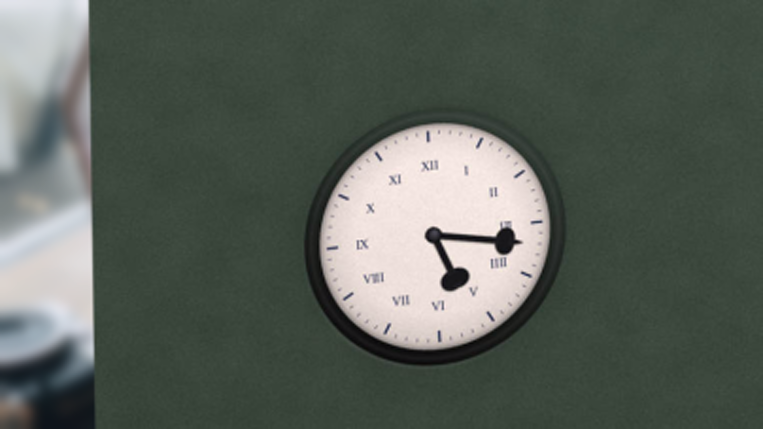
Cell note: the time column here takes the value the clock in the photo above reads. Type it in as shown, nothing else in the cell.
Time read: 5:17
